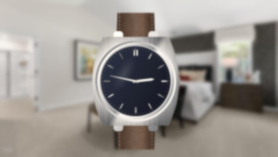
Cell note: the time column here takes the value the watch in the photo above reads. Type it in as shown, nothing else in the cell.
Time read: 2:47
